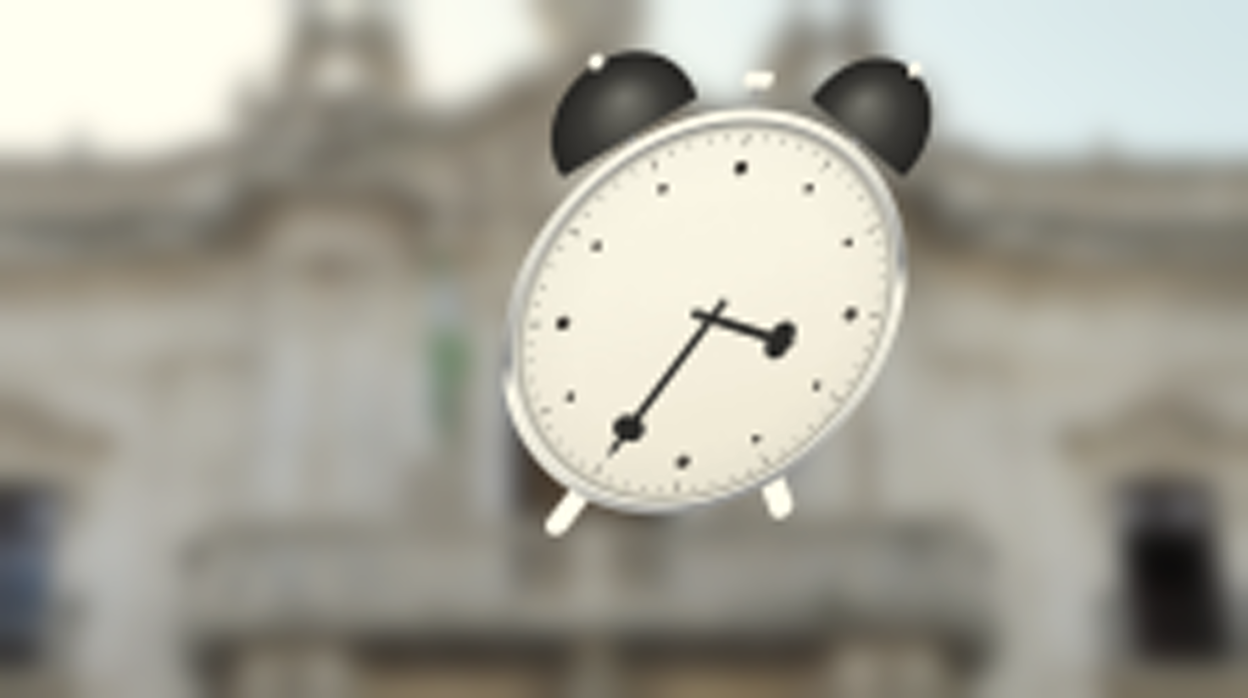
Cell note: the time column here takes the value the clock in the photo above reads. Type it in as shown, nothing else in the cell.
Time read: 3:35
